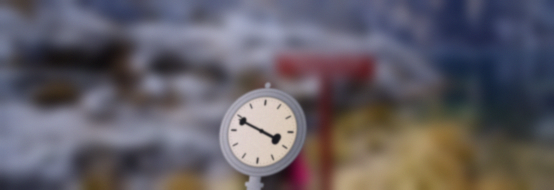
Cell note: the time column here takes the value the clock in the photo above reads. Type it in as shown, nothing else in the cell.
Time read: 3:49
